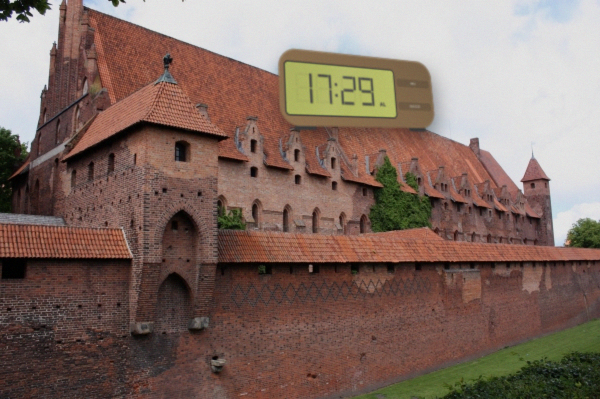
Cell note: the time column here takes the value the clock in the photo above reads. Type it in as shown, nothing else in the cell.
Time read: 17:29
